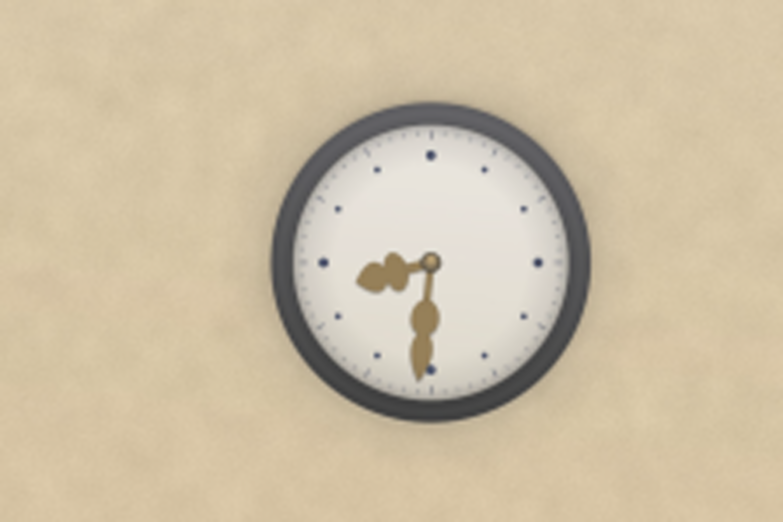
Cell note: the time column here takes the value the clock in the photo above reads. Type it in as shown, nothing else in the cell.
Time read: 8:31
